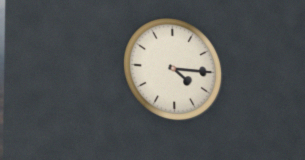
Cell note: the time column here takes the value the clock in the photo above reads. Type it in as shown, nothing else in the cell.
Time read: 4:15
